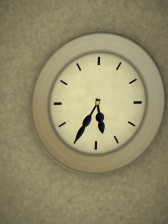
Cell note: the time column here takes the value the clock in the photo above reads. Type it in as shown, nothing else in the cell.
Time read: 5:35
